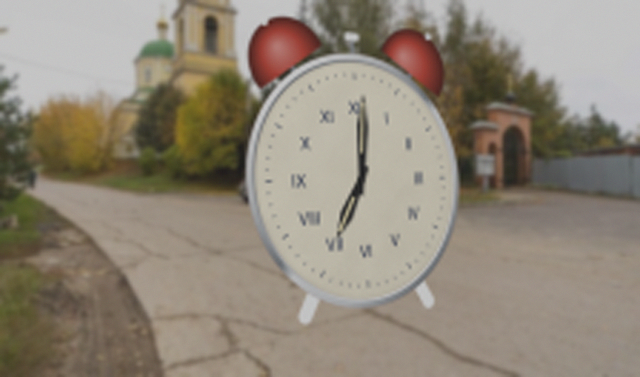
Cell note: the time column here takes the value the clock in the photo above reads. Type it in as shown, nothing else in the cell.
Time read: 7:01
